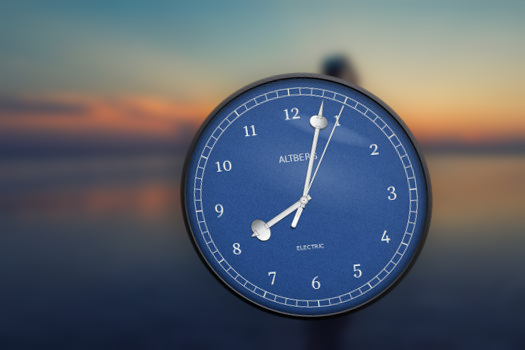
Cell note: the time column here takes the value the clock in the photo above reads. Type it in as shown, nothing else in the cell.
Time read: 8:03:05
